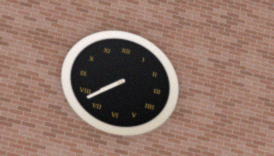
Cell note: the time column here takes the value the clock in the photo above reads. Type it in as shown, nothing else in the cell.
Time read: 7:38
